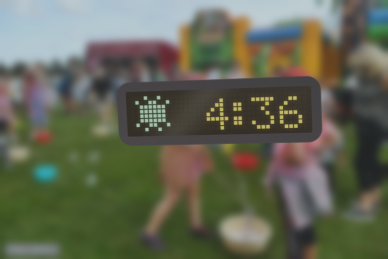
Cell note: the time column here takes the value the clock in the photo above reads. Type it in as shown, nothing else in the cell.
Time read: 4:36
